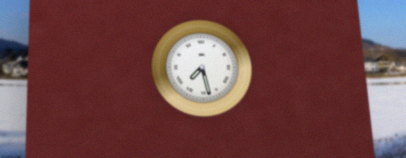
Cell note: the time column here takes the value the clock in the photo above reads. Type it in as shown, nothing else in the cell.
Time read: 7:28
